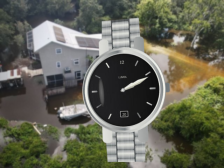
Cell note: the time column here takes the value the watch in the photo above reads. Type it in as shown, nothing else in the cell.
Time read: 2:11
